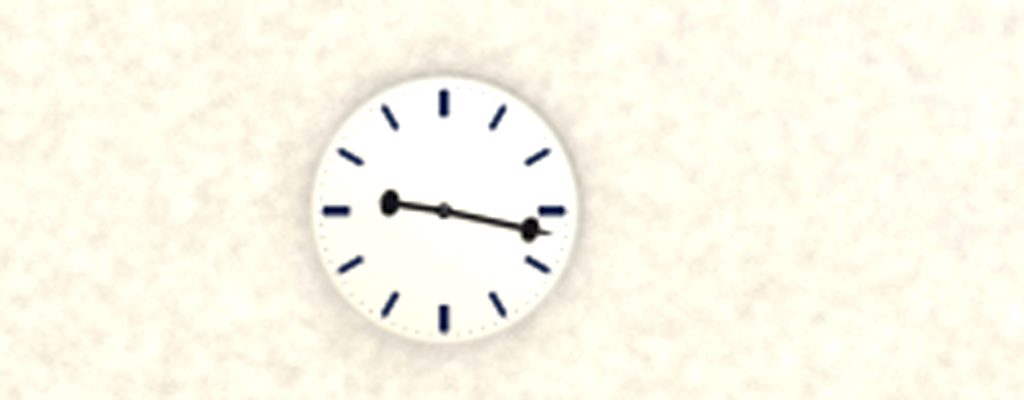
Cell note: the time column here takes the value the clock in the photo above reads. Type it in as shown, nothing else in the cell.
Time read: 9:17
